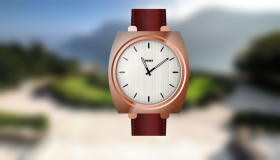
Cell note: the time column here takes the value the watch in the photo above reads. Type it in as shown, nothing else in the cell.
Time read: 11:09
